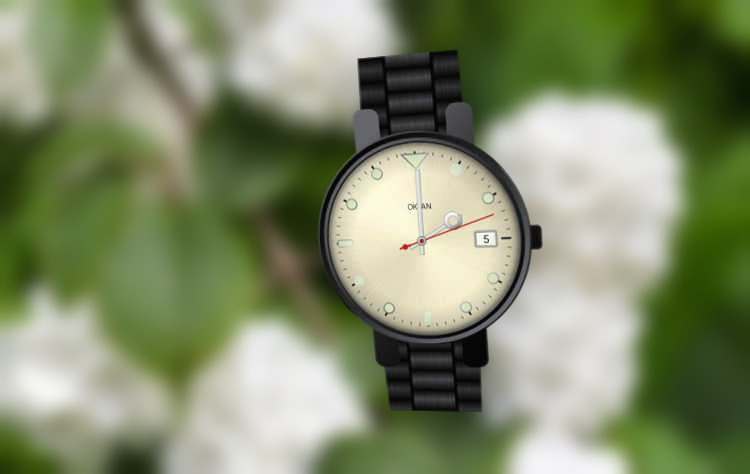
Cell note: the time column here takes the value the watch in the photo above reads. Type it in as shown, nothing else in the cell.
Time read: 2:00:12
